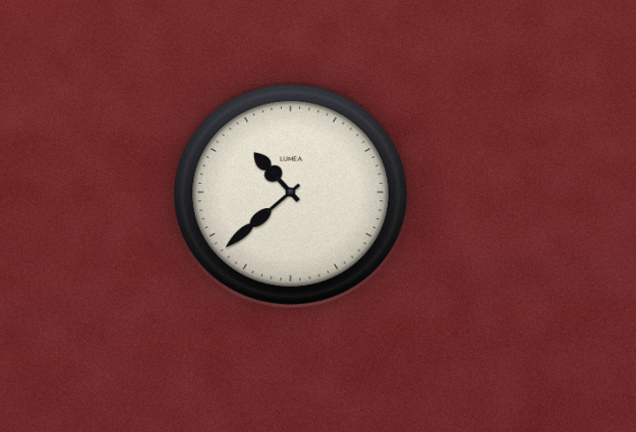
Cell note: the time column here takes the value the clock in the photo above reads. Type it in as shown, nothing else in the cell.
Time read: 10:38
